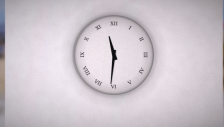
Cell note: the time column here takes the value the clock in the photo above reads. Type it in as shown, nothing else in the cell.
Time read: 11:31
